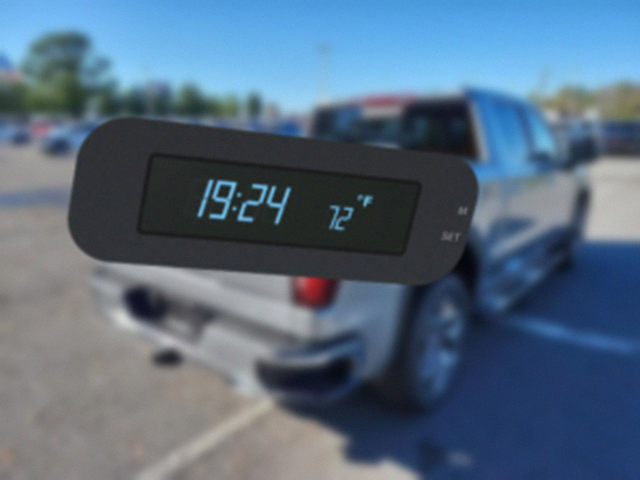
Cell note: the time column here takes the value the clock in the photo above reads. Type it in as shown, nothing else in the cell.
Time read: 19:24
